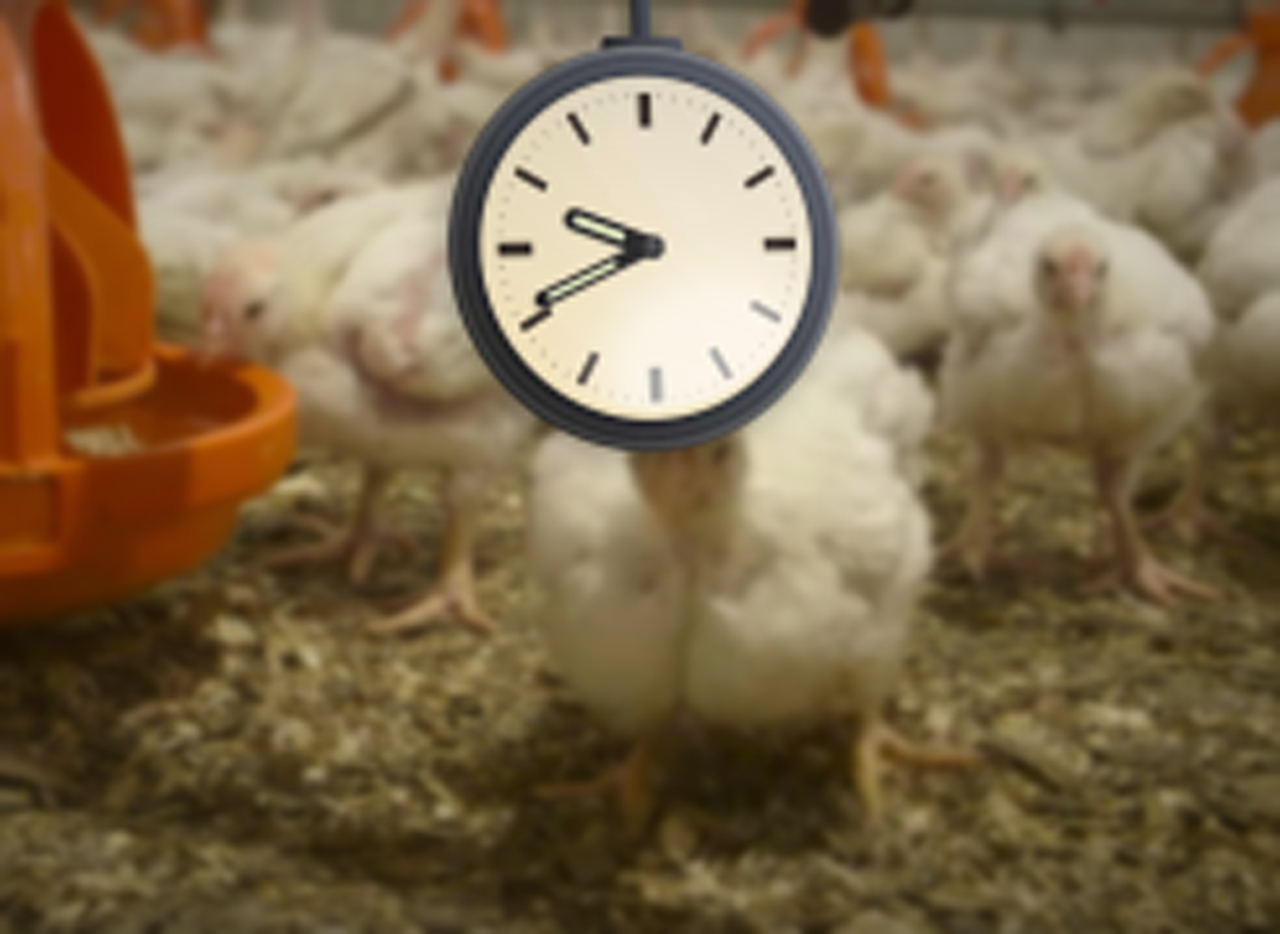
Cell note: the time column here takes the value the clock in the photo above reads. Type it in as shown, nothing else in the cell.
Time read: 9:41
